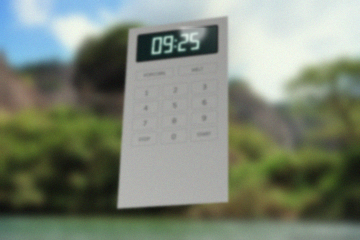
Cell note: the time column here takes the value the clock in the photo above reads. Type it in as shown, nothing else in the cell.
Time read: 9:25
